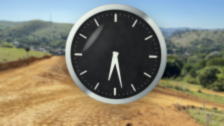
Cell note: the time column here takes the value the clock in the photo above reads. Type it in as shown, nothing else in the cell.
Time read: 6:28
